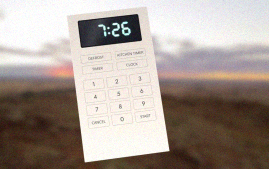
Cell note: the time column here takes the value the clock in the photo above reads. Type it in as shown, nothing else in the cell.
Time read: 7:26
